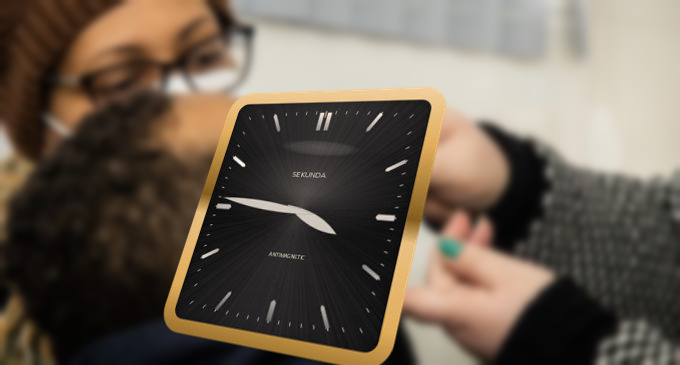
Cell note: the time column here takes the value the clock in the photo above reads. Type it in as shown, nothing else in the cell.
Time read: 3:46
